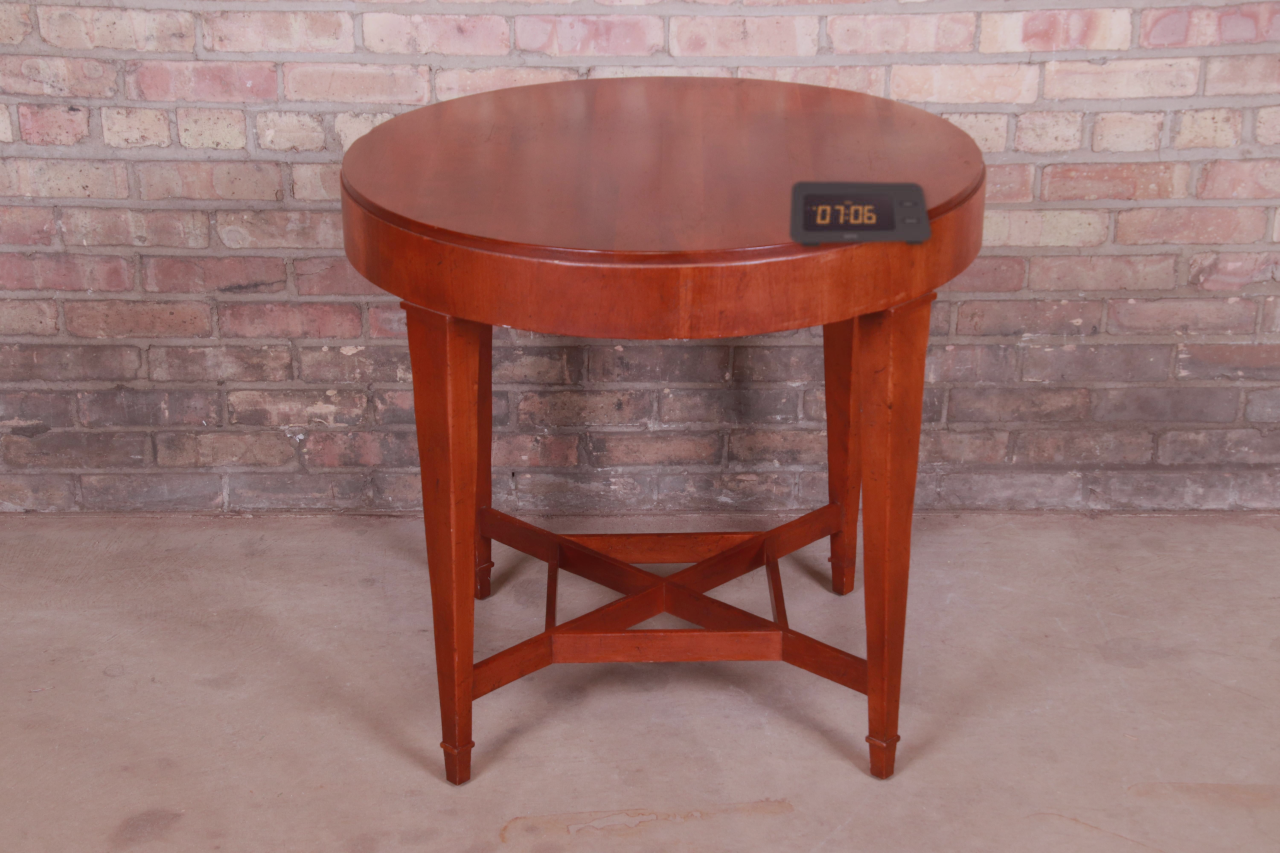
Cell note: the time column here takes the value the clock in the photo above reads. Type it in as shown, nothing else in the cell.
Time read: 7:06
